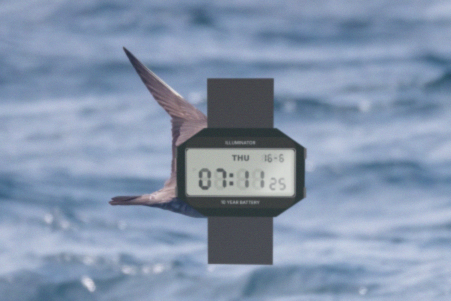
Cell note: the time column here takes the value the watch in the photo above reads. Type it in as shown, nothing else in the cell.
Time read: 7:11:25
